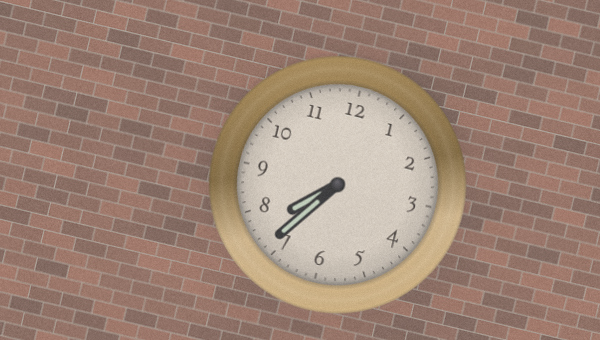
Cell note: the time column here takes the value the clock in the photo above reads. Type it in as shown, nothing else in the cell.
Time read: 7:36
